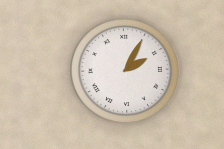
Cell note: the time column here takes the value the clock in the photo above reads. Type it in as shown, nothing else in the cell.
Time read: 2:05
